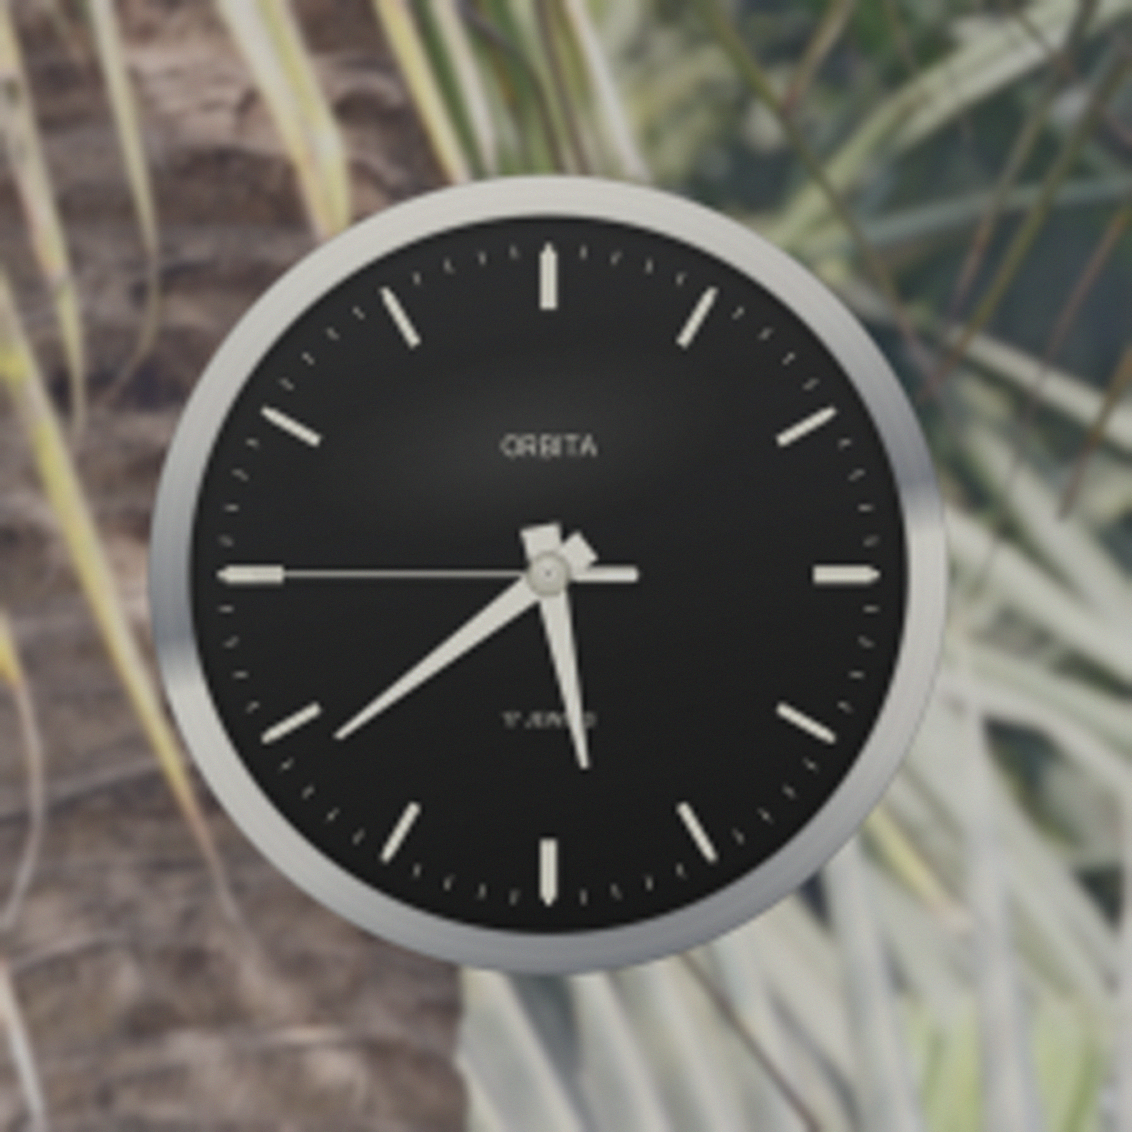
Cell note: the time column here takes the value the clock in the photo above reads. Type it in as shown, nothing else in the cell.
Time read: 5:38:45
